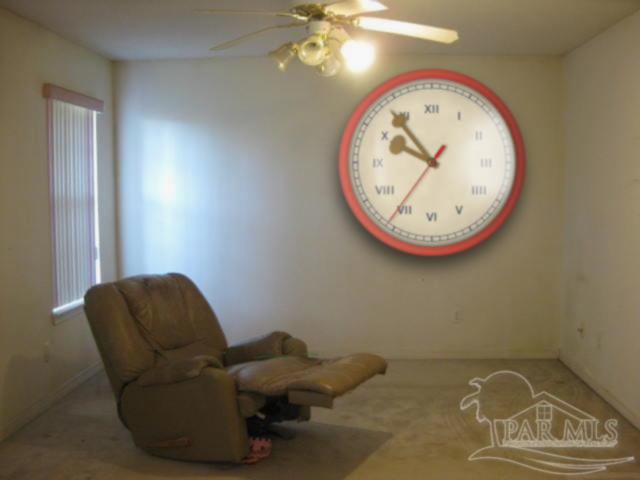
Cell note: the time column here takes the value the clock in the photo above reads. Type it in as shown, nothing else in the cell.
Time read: 9:53:36
